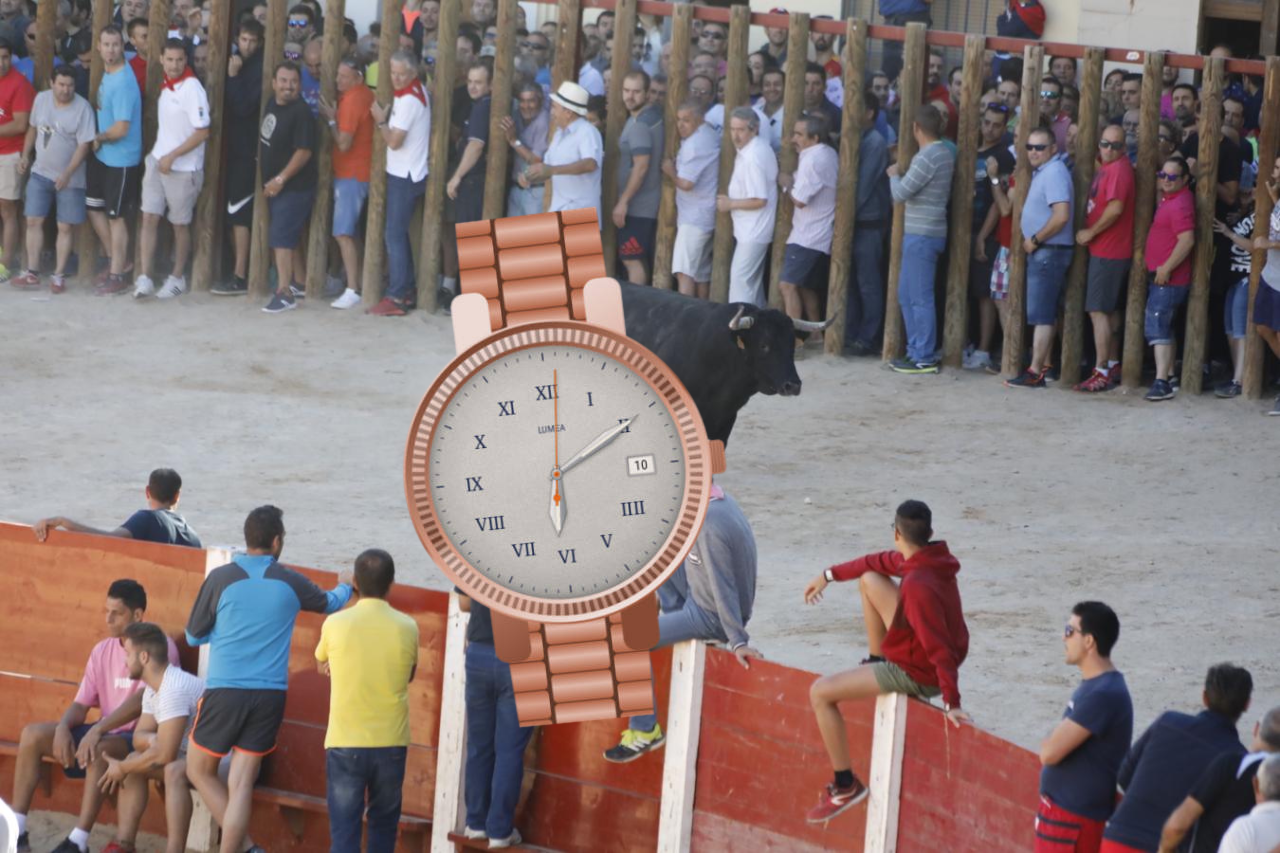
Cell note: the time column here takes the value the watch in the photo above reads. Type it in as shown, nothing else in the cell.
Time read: 6:10:01
